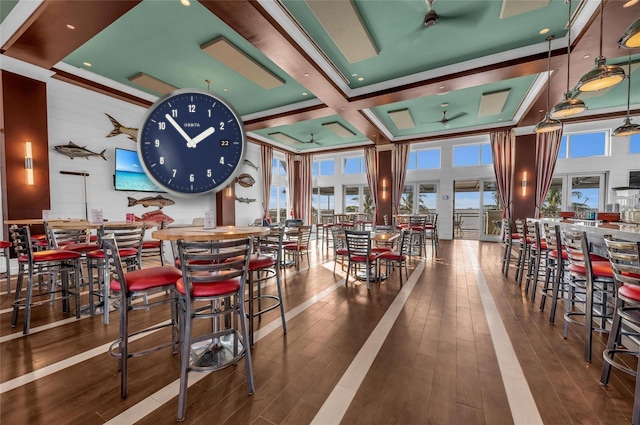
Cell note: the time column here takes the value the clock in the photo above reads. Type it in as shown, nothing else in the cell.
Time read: 1:53
